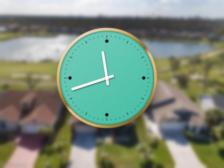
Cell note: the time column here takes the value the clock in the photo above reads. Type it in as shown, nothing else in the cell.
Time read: 11:42
